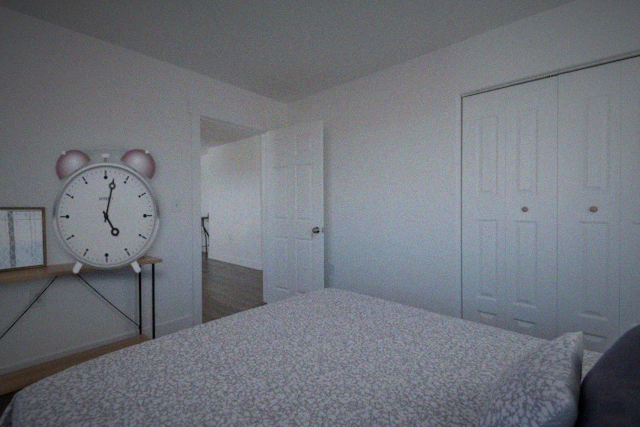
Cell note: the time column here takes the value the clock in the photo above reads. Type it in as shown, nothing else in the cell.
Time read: 5:02
